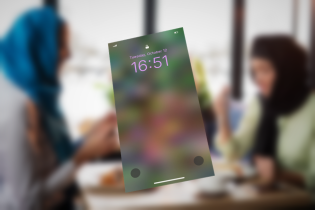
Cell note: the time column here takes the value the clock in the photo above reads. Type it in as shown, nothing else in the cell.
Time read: 16:51
